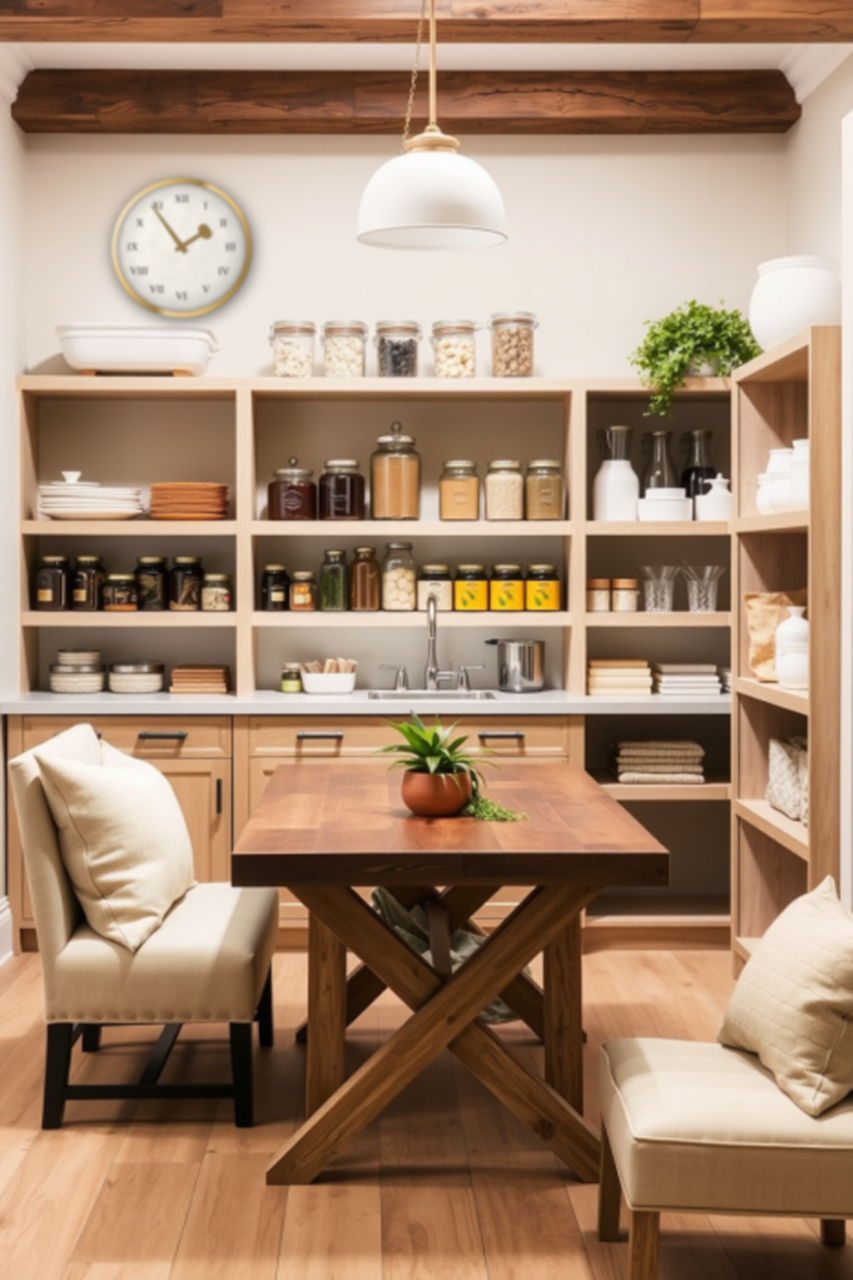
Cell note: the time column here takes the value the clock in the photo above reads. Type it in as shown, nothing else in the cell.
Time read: 1:54
